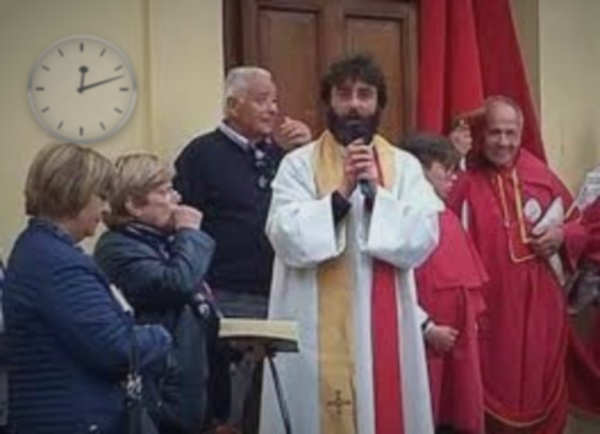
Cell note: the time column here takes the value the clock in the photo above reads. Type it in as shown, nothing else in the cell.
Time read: 12:12
